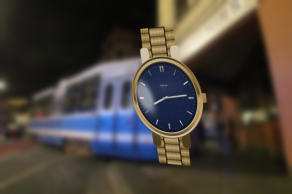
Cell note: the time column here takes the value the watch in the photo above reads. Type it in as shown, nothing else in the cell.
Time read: 8:14
